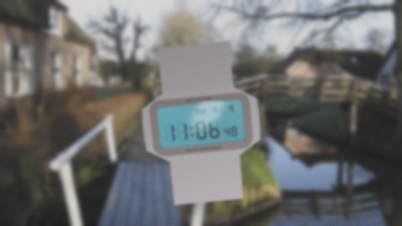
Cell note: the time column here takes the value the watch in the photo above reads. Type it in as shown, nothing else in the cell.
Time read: 11:06
